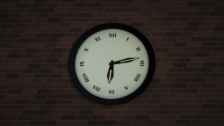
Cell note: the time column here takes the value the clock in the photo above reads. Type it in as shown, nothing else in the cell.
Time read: 6:13
